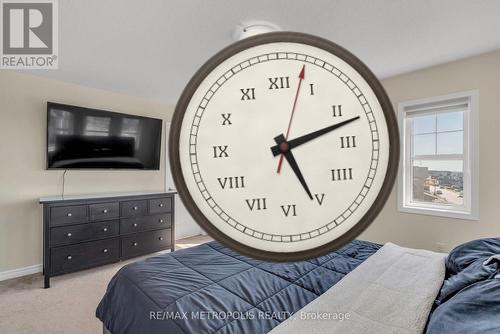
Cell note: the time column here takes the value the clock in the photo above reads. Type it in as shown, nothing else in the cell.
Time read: 5:12:03
